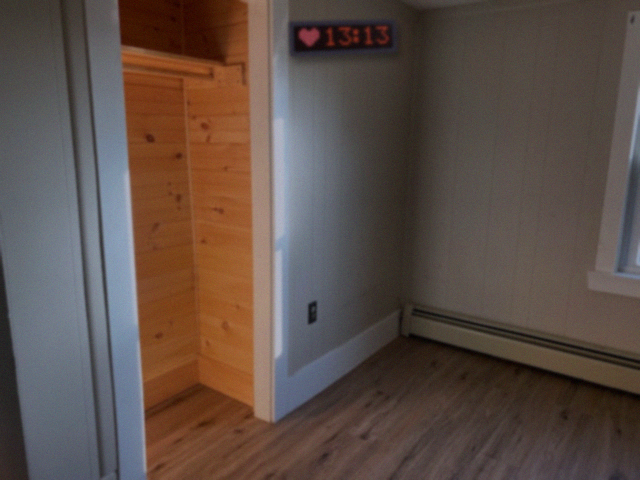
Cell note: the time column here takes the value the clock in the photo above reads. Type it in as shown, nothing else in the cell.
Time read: 13:13
